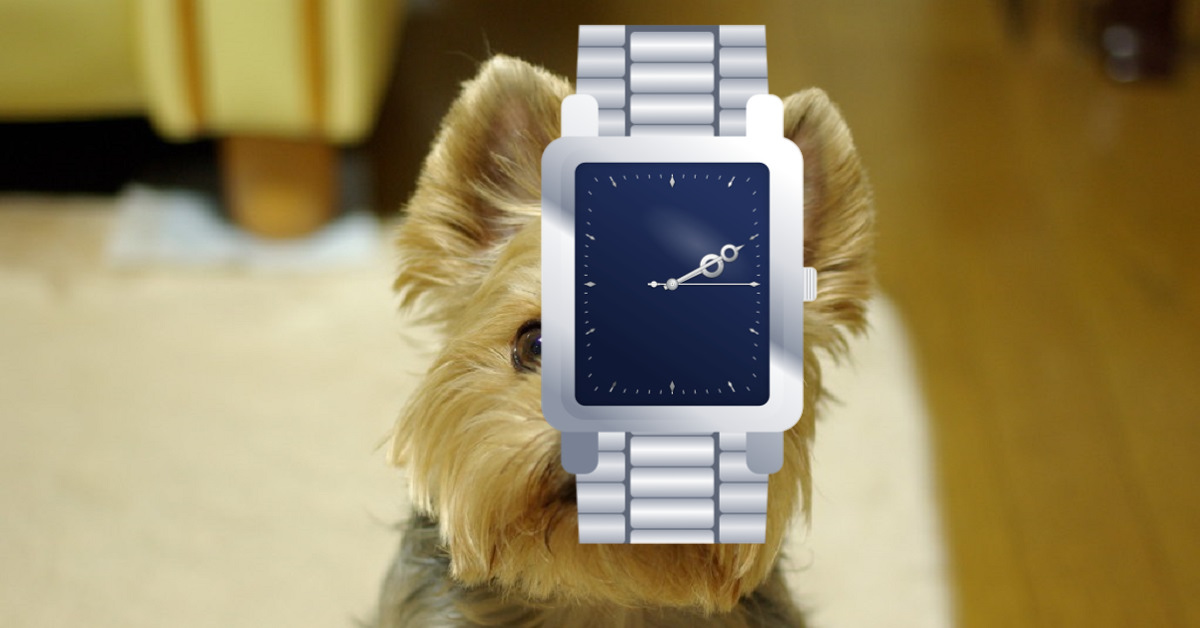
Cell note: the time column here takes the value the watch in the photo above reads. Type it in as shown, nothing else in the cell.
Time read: 2:10:15
